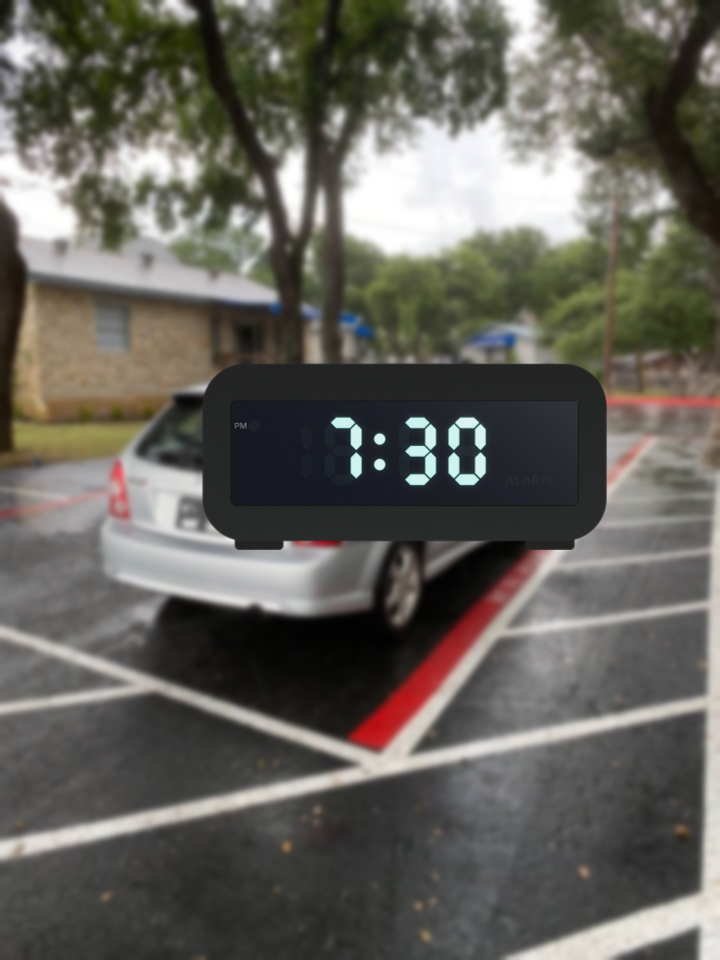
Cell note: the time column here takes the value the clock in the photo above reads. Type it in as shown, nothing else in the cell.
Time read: 7:30
